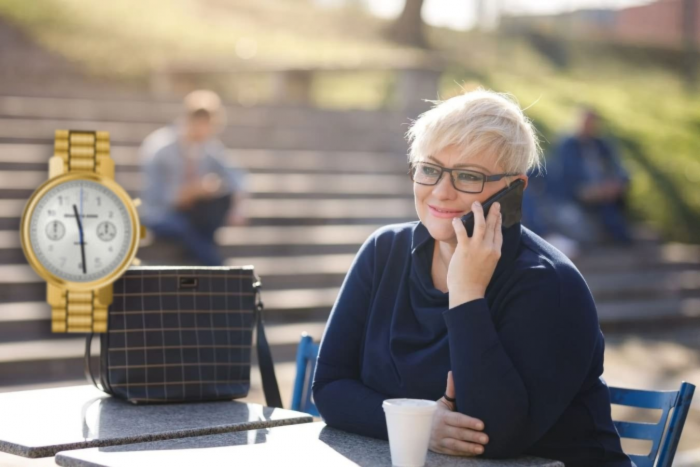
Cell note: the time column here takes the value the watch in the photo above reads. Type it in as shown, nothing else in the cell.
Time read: 11:29
